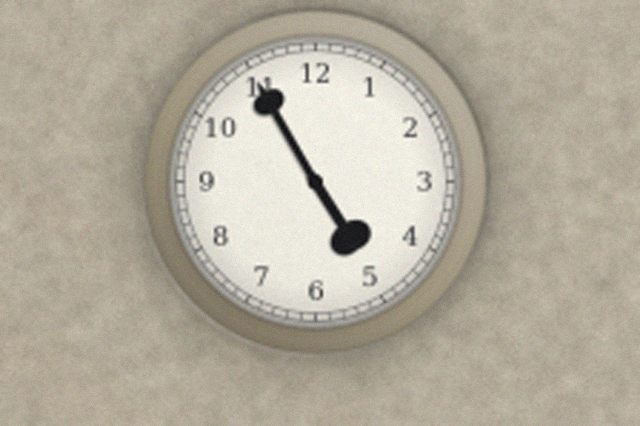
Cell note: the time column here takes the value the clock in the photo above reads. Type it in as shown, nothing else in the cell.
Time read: 4:55
